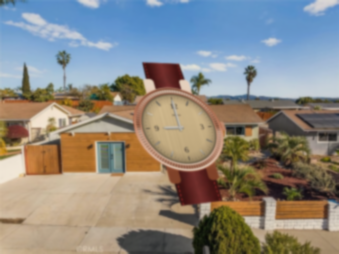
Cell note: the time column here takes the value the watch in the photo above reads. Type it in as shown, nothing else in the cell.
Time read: 9:00
